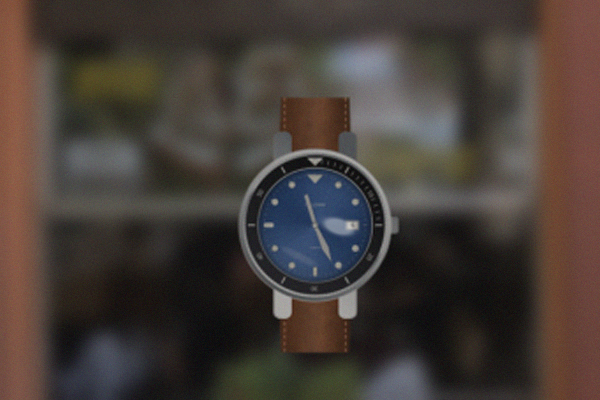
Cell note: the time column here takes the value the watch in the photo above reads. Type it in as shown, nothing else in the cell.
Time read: 11:26
